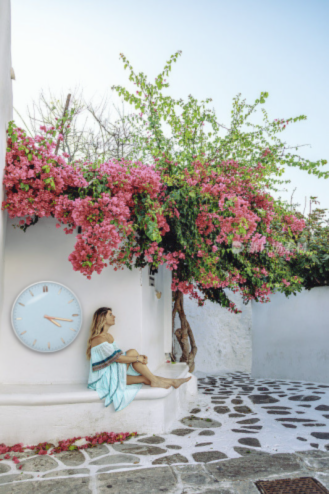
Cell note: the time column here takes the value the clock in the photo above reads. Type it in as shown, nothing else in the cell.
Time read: 4:17
